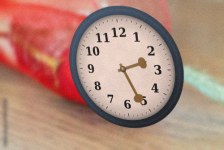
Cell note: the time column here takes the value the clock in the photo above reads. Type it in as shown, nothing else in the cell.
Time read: 2:26
